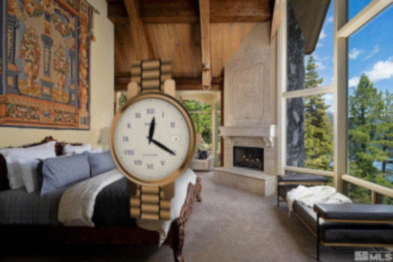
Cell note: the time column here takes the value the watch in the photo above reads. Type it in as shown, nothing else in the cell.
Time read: 12:20
